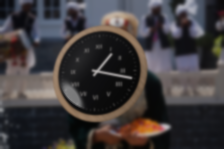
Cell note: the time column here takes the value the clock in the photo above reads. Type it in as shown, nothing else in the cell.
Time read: 1:17
